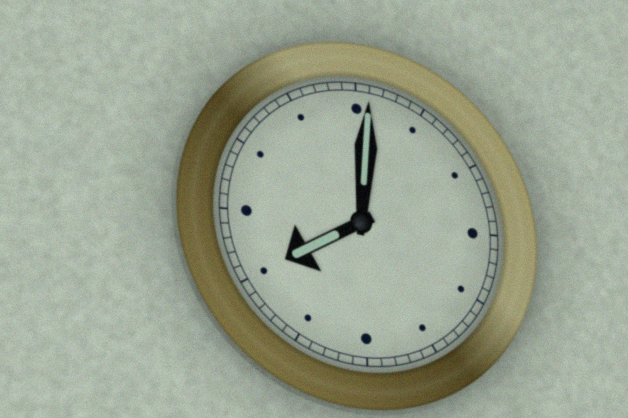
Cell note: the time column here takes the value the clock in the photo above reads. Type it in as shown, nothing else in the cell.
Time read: 8:01
